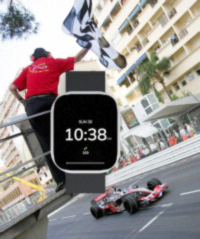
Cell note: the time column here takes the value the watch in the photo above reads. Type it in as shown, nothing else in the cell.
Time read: 10:38
